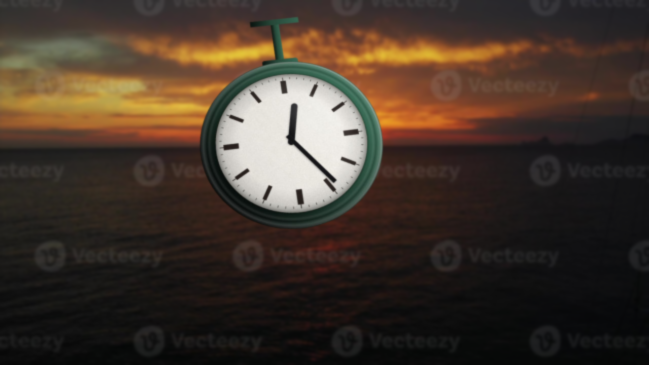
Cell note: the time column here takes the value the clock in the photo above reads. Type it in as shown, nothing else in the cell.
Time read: 12:24
